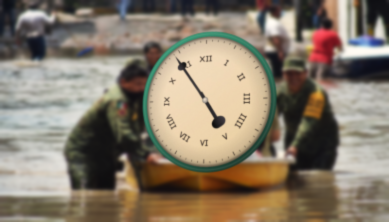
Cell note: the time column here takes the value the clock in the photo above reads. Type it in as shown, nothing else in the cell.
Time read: 4:54
